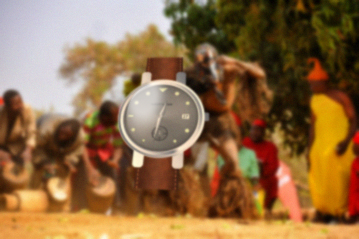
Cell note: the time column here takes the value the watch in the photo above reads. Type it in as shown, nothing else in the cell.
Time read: 12:32
